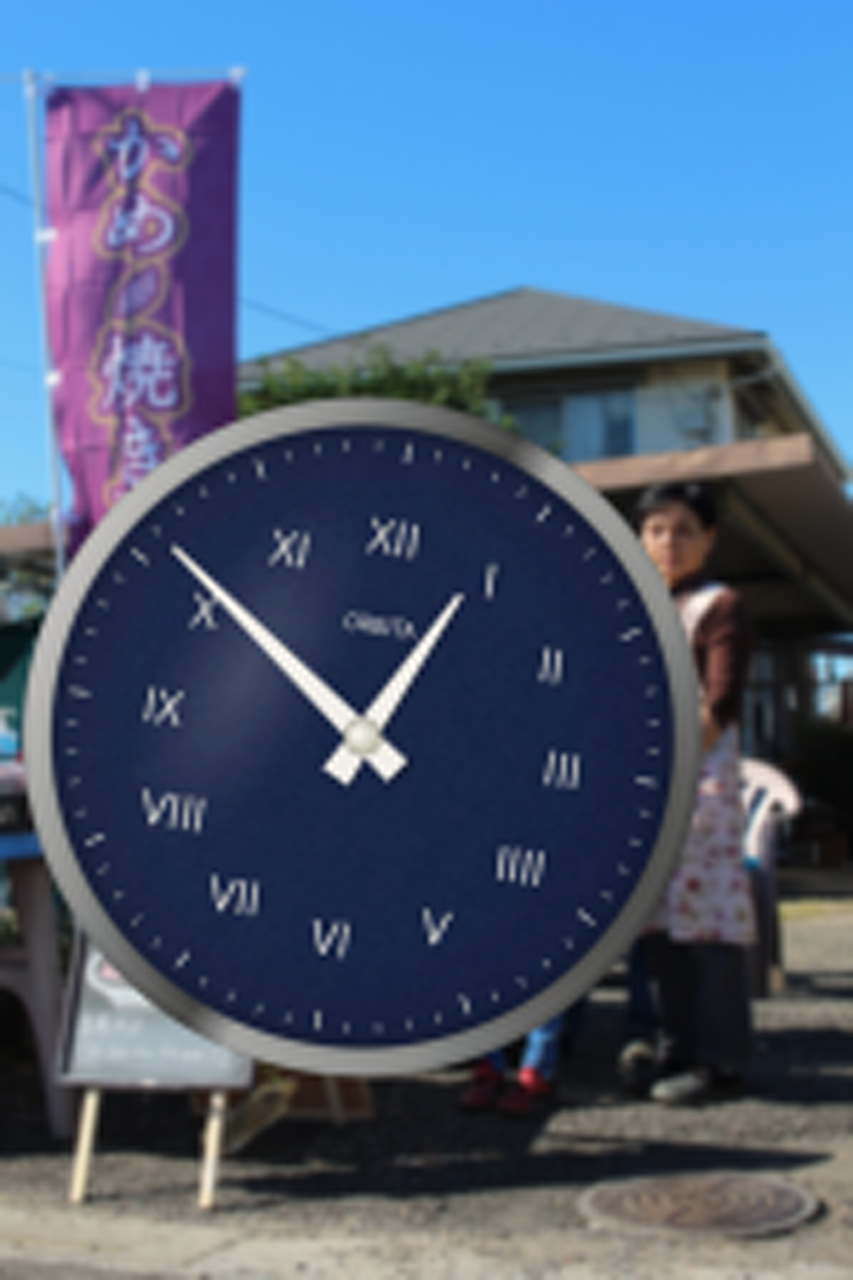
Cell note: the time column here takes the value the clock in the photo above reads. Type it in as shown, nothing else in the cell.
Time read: 12:51
